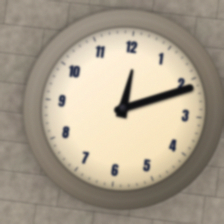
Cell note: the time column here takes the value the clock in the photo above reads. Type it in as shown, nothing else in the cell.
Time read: 12:11
